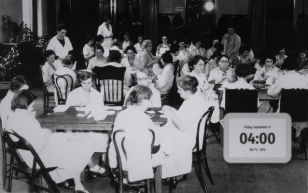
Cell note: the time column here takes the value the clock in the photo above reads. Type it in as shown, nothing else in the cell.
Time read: 4:00
